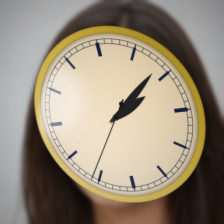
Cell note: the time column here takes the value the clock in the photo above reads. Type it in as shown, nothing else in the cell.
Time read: 2:08:36
